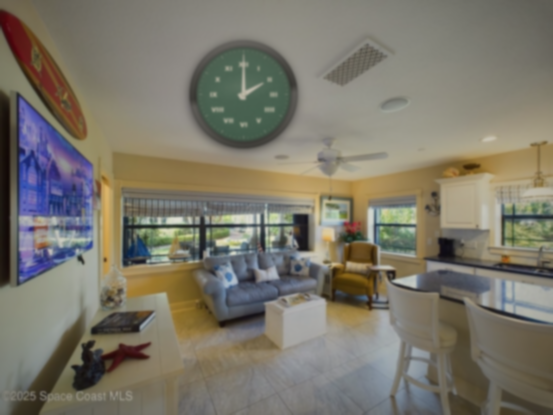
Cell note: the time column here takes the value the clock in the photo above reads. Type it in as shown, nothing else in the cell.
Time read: 2:00
